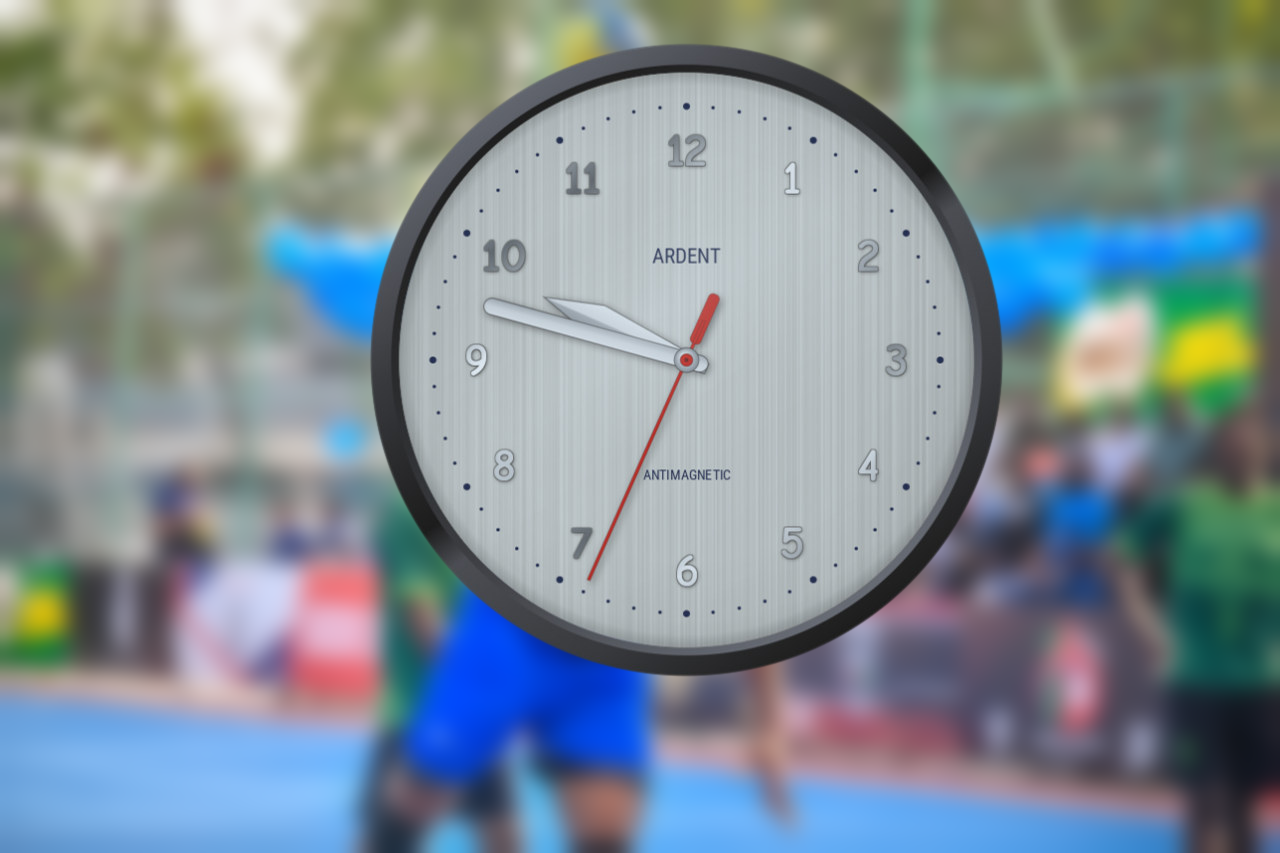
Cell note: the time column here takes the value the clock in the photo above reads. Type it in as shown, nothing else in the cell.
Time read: 9:47:34
